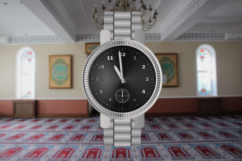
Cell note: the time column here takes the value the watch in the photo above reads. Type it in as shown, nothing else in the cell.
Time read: 10:59
